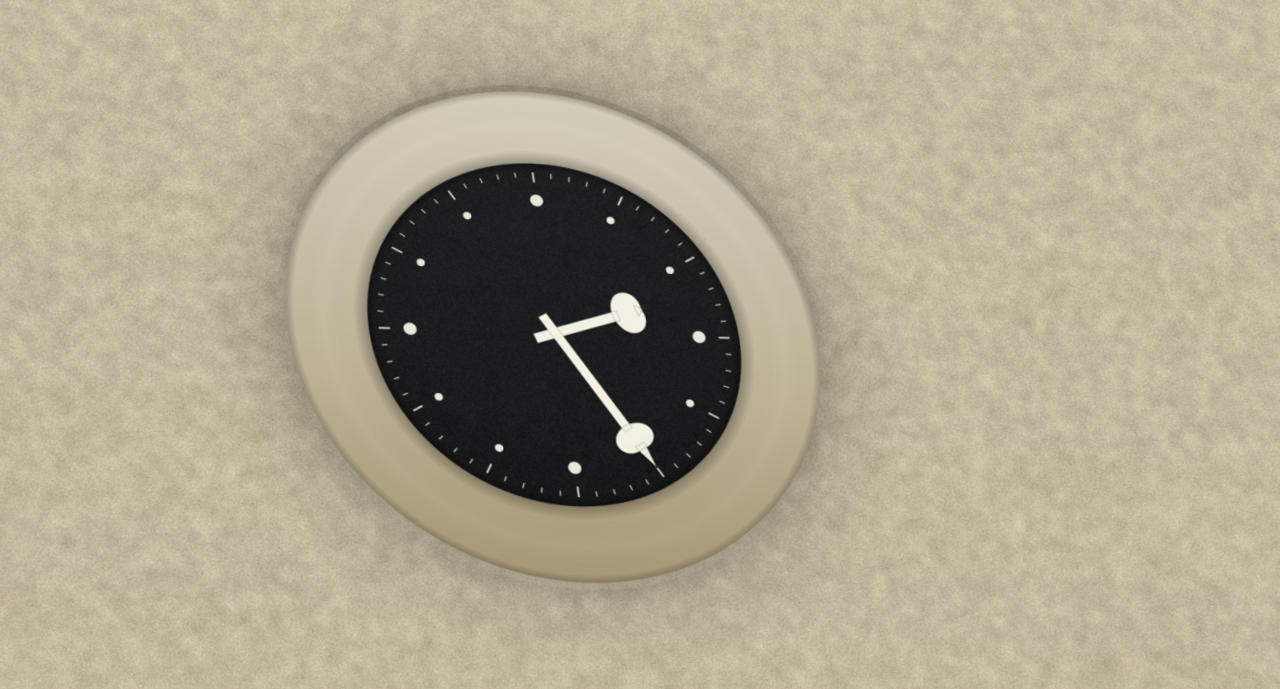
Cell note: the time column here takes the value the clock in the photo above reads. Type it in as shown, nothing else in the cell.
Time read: 2:25
